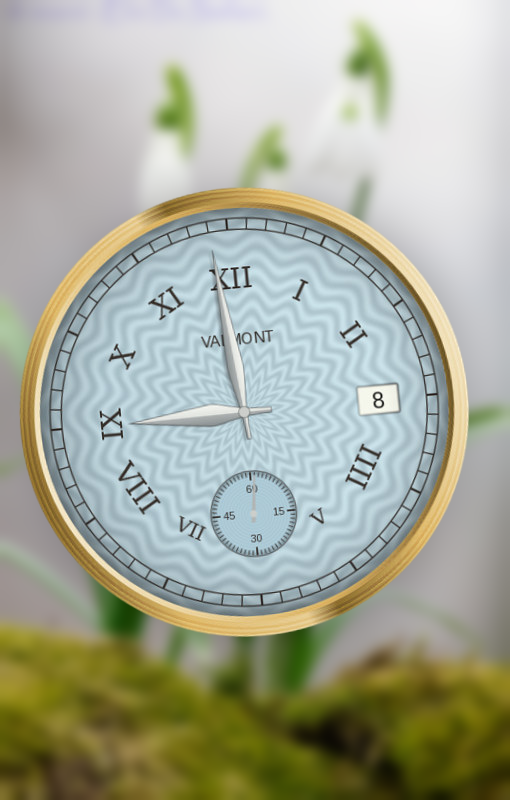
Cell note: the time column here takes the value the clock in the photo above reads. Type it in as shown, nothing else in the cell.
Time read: 8:59:01
